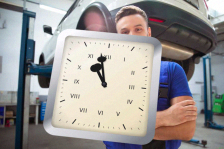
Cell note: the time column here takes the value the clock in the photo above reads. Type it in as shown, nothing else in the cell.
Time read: 10:58
